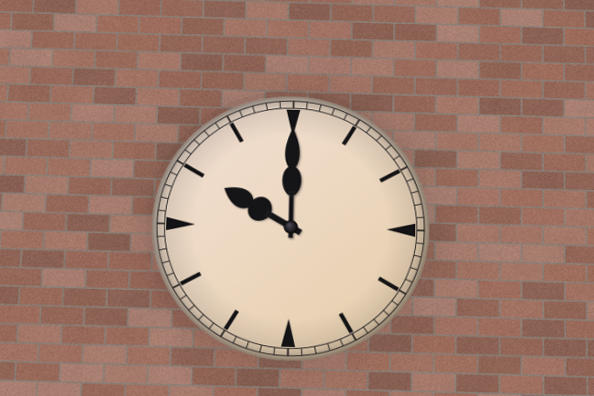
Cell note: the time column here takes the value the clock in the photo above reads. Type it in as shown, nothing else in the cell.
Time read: 10:00
